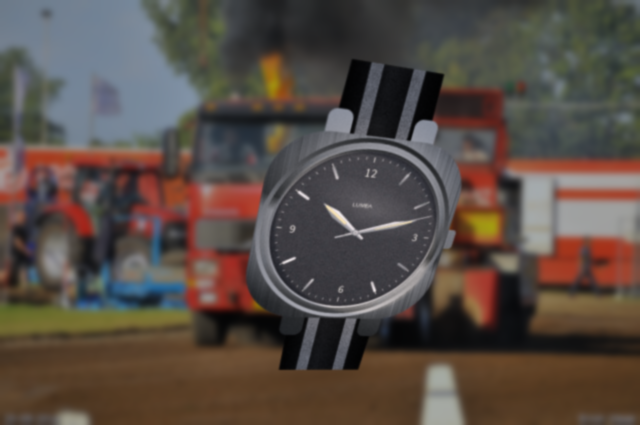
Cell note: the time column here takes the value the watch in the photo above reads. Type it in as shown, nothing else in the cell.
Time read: 10:12:12
